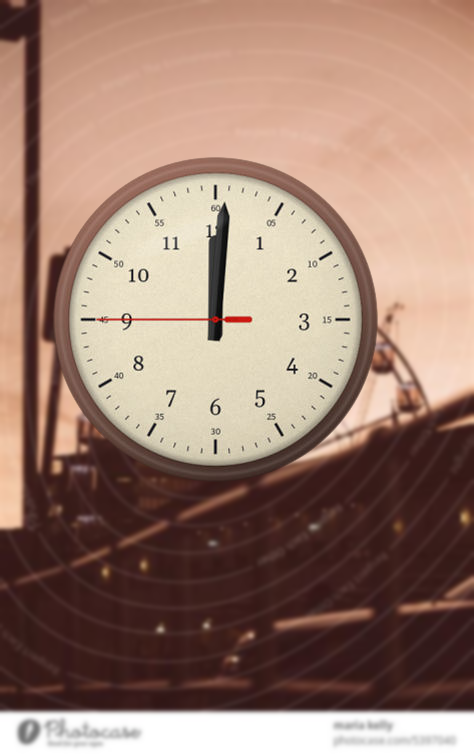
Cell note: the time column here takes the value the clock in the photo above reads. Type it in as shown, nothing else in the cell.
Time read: 12:00:45
